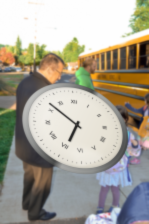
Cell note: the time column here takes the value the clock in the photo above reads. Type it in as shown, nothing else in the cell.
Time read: 6:52
